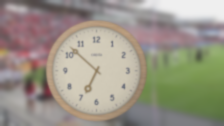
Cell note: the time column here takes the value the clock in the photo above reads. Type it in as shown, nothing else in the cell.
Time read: 6:52
